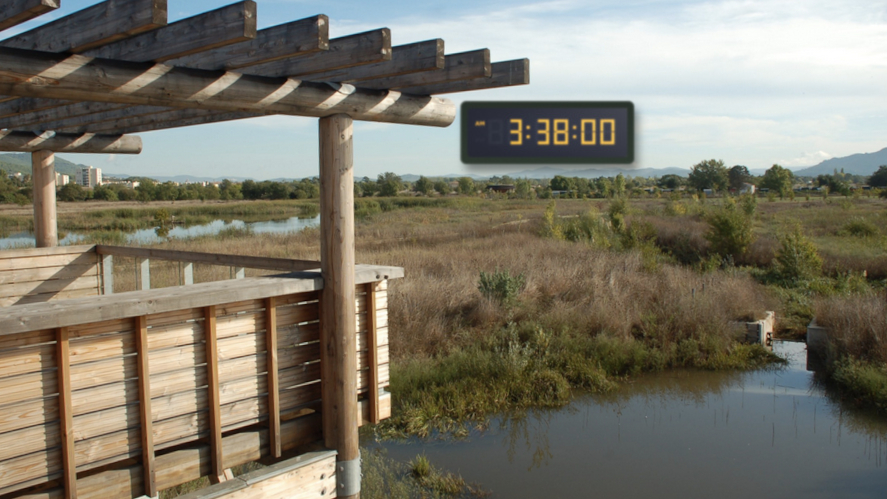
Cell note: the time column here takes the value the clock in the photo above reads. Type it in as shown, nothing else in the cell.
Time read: 3:38:00
